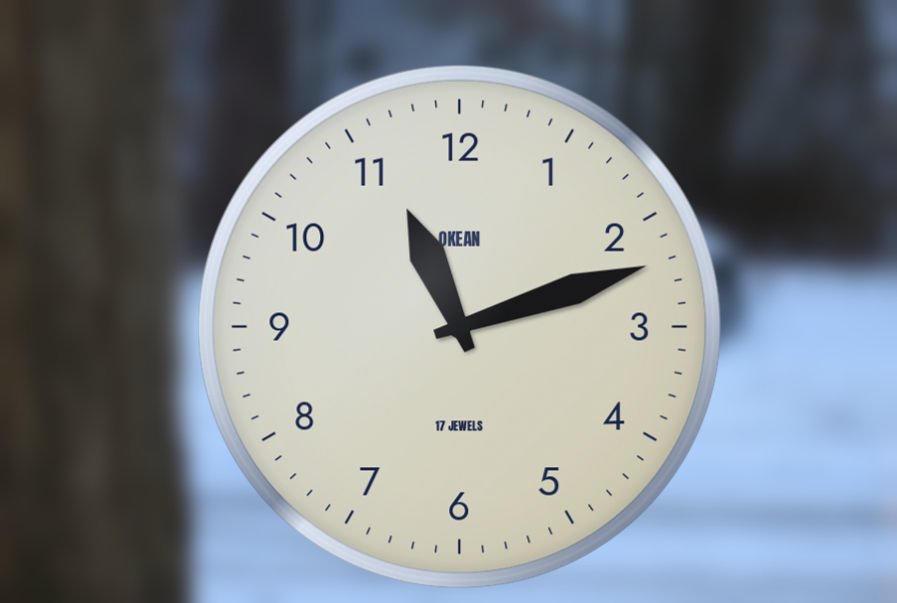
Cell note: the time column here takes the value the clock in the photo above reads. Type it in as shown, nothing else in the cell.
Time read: 11:12
